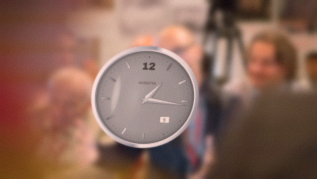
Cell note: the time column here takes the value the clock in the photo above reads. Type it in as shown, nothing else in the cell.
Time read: 1:16
